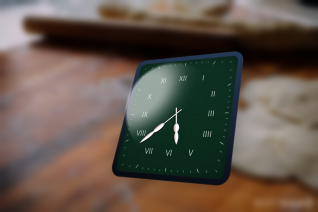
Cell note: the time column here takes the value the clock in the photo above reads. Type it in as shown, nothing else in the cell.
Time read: 5:38
